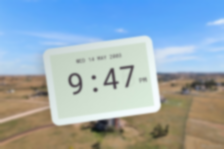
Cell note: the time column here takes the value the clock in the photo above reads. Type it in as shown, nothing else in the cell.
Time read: 9:47
